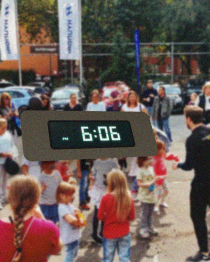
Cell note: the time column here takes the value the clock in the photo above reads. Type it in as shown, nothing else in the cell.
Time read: 6:06
